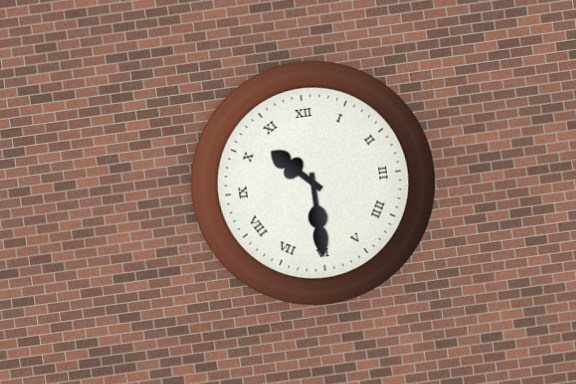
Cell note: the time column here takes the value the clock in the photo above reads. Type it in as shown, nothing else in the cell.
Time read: 10:30
